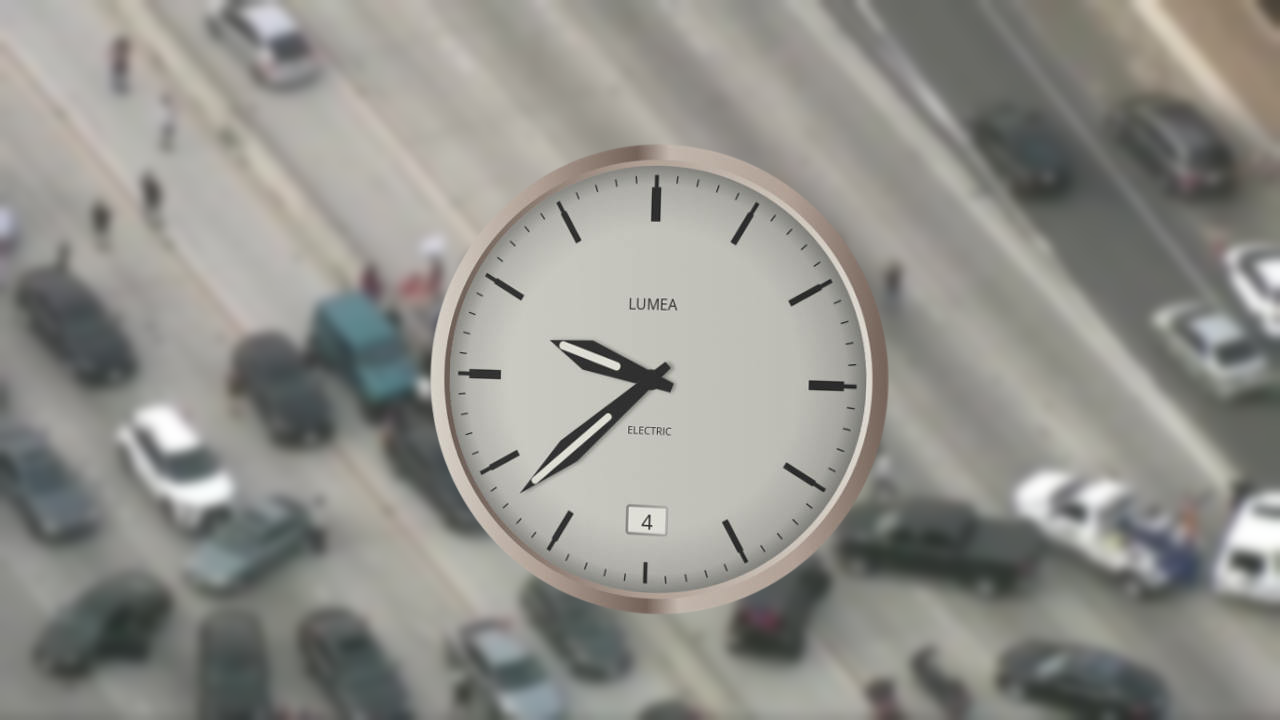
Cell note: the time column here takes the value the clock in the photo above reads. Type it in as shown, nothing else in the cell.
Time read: 9:38
